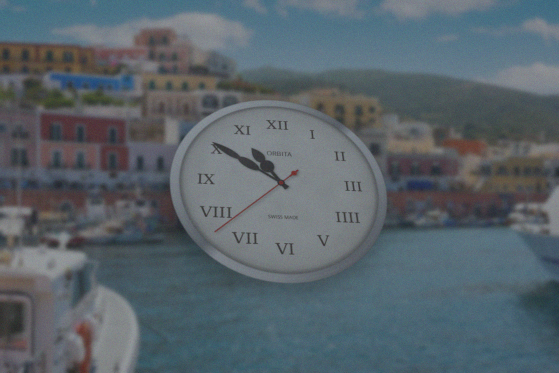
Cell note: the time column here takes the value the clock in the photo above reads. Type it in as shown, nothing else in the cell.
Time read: 10:50:38
